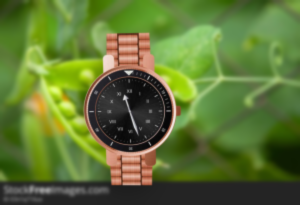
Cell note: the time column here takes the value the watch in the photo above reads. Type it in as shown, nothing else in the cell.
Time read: 11:27
